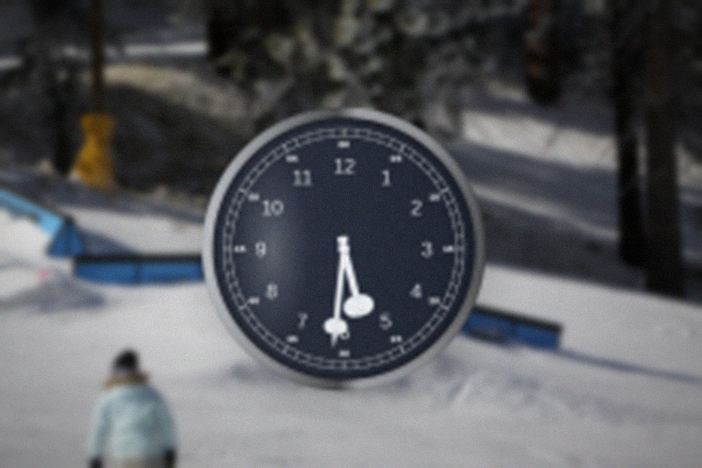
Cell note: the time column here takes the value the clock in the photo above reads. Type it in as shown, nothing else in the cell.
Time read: 5:31
